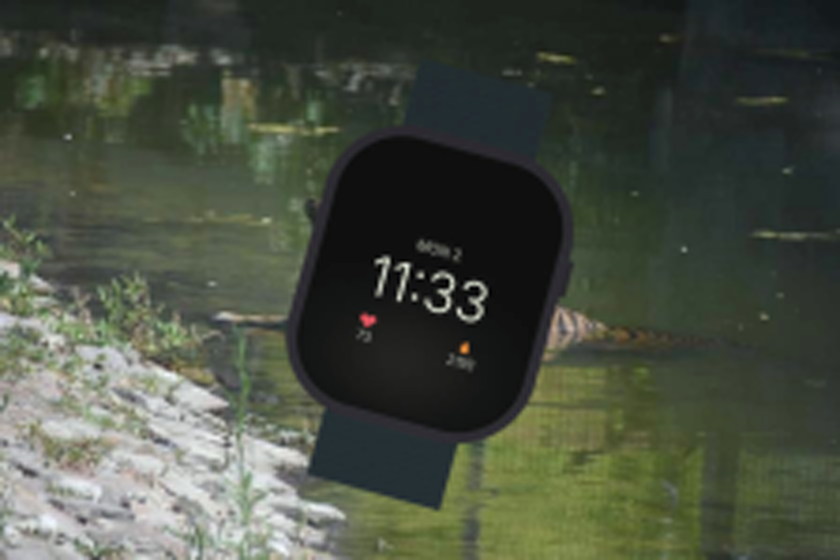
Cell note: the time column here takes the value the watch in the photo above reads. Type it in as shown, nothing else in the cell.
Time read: 11:33
